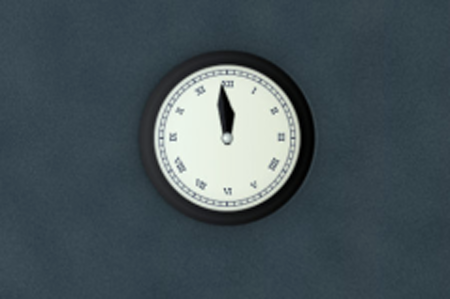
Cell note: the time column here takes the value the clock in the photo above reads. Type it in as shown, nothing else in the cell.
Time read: 11:59
